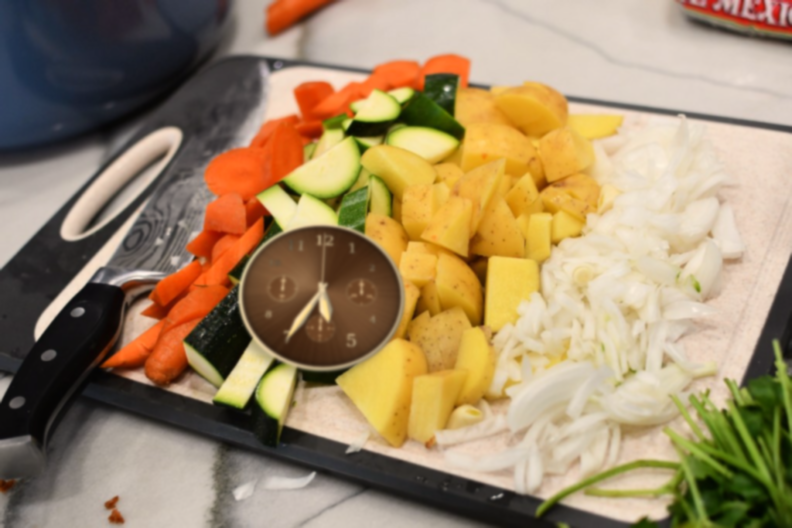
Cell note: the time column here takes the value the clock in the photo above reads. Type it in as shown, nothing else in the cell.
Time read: 5:35
